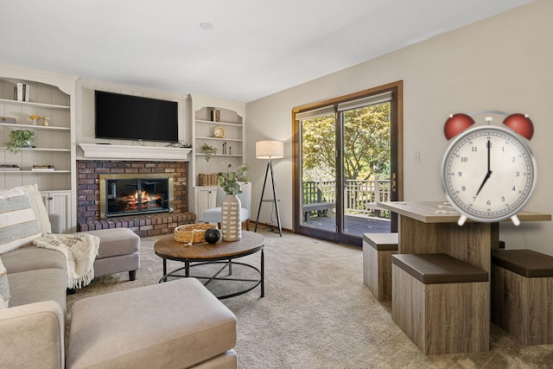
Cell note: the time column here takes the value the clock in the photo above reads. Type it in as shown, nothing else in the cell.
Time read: 7:00
